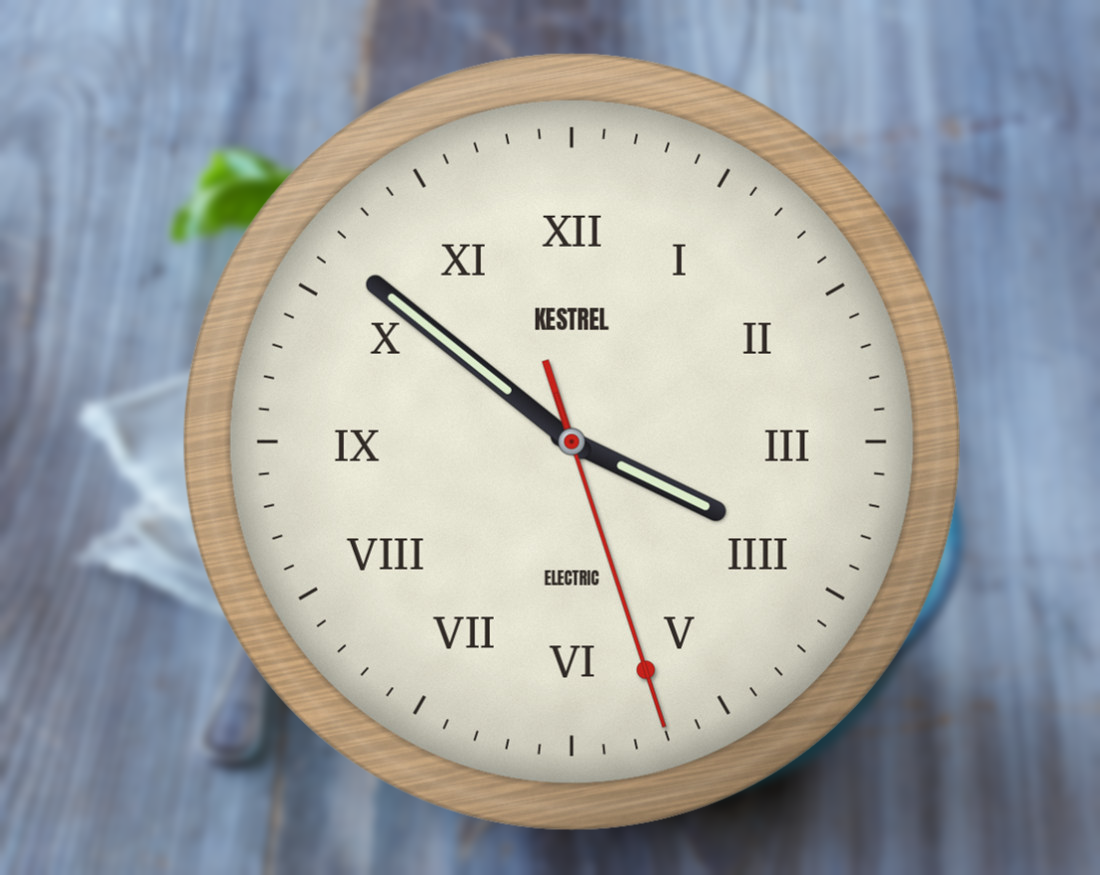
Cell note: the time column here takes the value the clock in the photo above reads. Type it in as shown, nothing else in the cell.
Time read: 3:51:27
